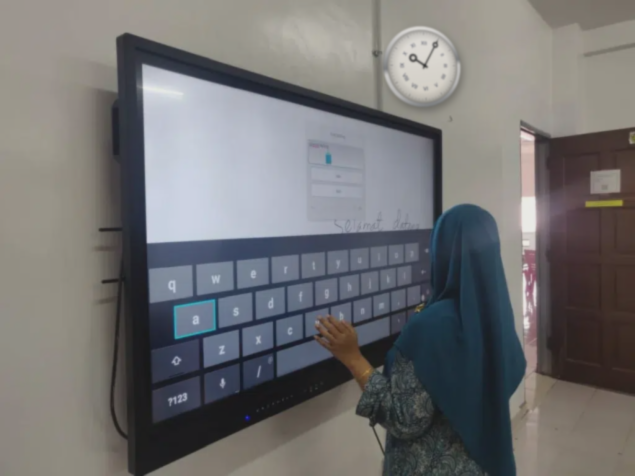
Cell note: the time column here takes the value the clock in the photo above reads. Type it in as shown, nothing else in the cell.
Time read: 10:05
